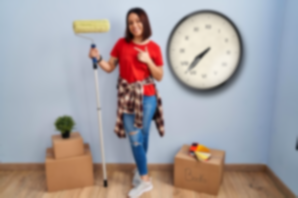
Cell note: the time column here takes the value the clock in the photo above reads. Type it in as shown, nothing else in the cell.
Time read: 7:37
